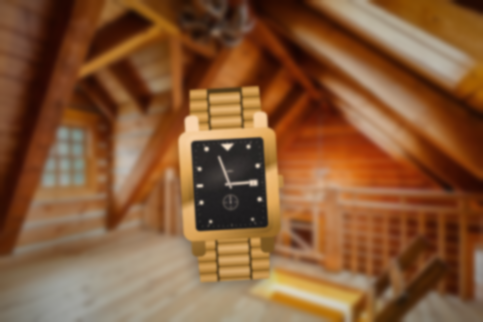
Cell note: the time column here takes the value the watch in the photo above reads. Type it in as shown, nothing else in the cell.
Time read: 2:57
